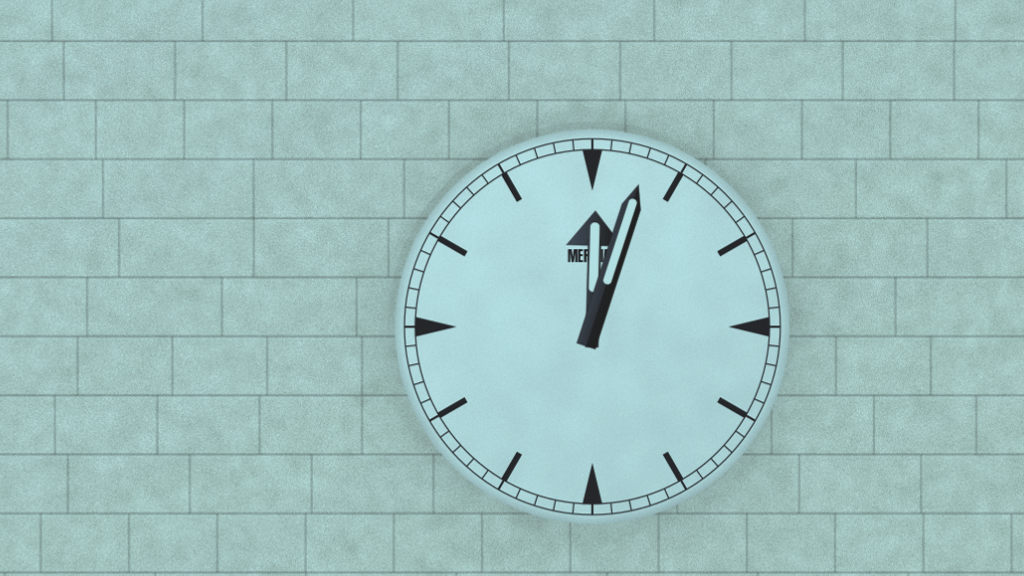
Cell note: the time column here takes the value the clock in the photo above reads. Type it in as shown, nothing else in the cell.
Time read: 12:03
